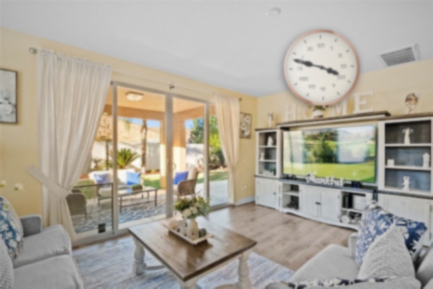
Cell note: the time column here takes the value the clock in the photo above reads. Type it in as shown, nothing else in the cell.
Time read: 3:48
